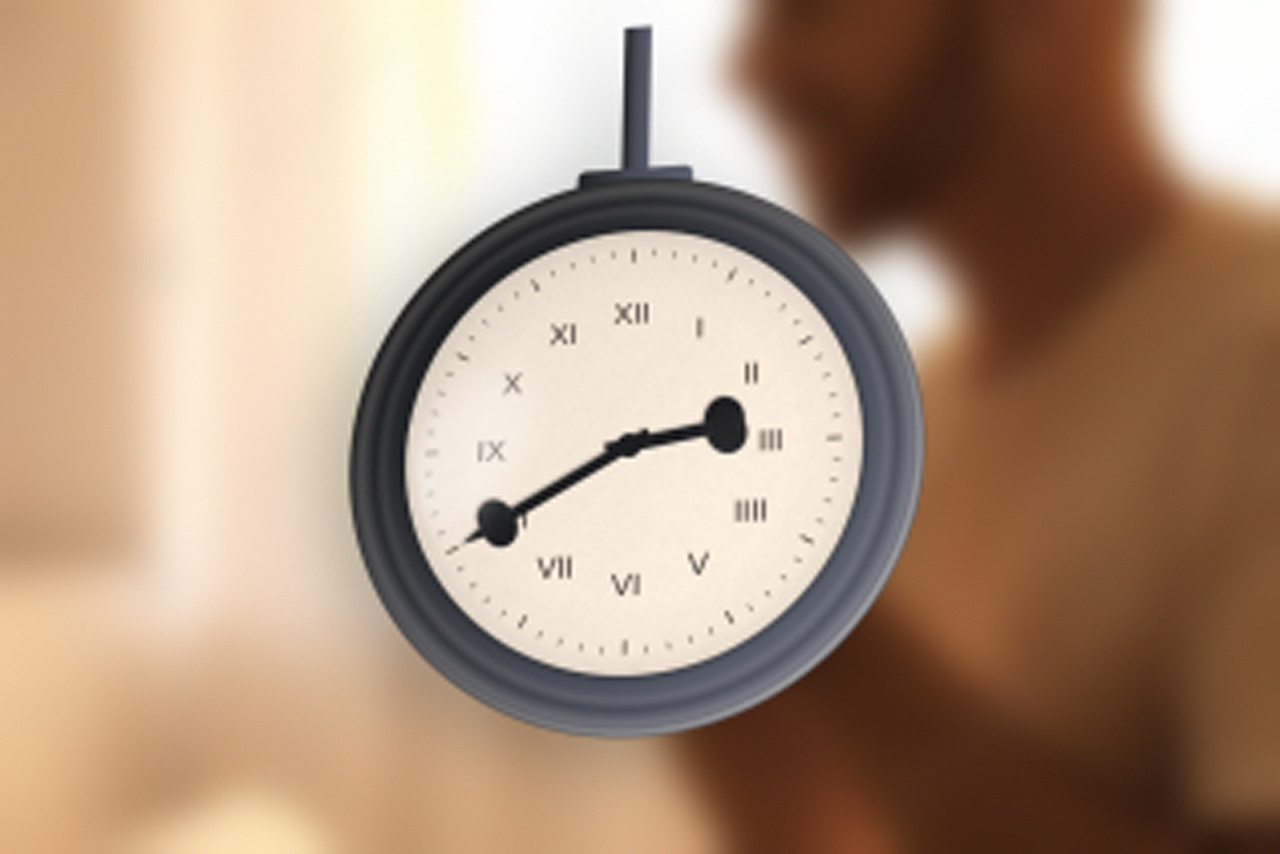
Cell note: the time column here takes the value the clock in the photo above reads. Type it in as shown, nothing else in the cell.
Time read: 2:40
